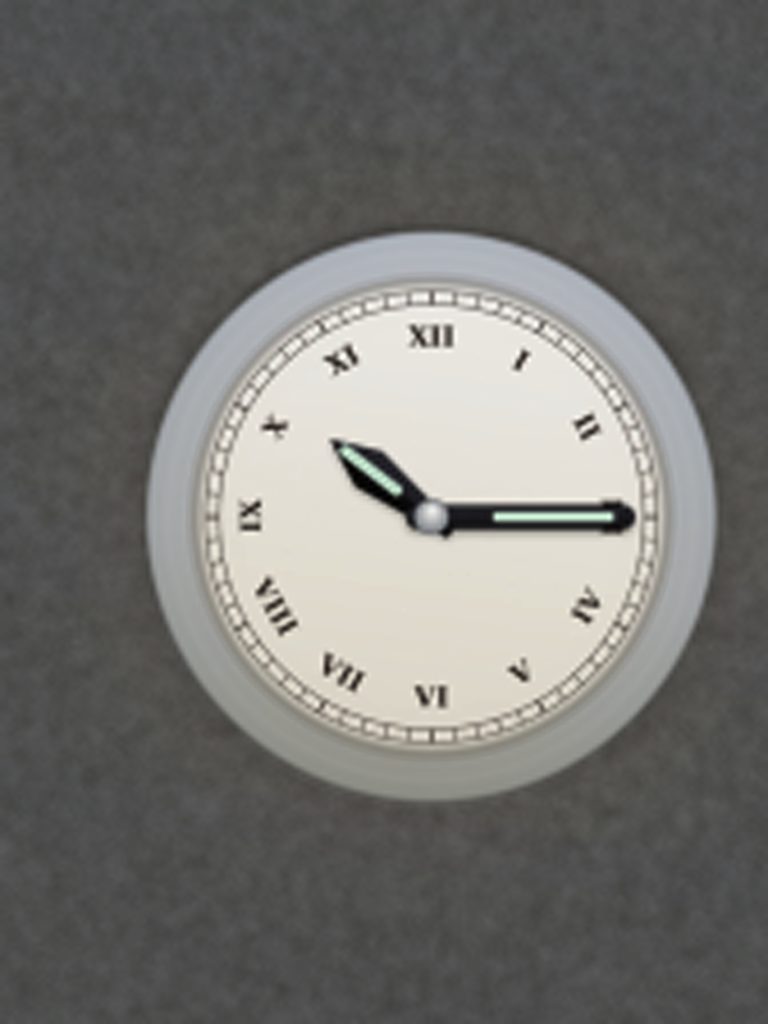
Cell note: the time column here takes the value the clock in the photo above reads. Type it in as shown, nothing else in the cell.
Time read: 10:15
